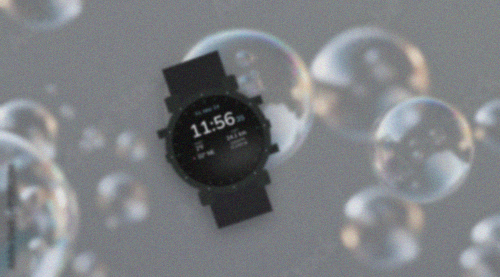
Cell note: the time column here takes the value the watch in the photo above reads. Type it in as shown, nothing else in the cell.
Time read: 11:56
